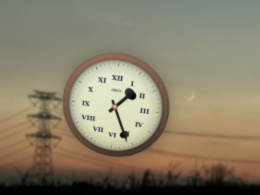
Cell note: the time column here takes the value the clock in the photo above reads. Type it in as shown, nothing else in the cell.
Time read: 1:26
